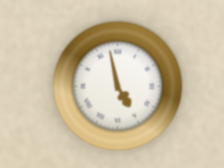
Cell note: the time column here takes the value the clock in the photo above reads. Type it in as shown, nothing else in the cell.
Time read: 4:58
